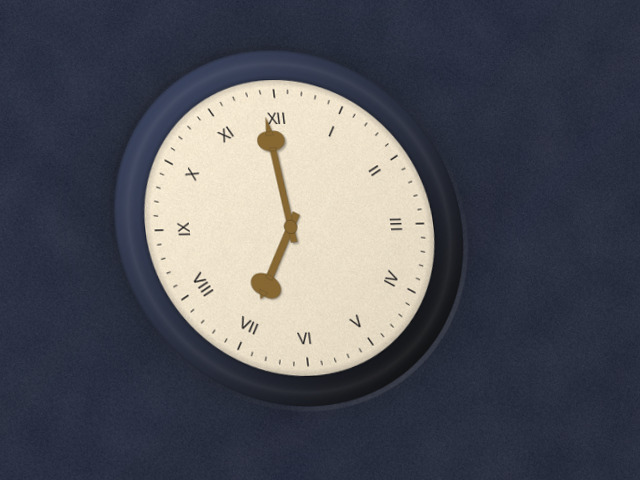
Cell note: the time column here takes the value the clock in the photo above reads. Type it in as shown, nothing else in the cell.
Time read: 6:59
